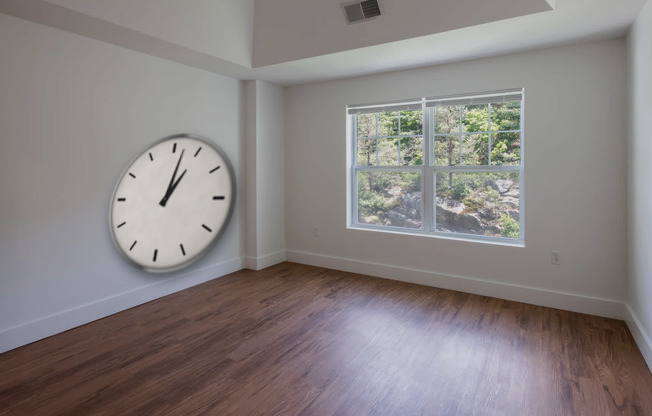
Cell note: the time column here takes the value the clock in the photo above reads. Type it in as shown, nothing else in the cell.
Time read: 1:02
